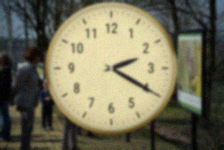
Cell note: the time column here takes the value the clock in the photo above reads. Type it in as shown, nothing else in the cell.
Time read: 2:20
